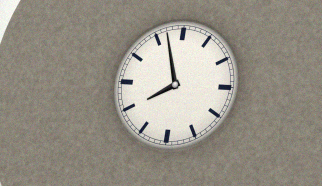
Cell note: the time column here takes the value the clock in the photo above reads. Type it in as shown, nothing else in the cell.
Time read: 7:57
